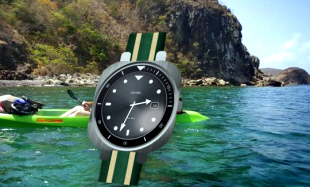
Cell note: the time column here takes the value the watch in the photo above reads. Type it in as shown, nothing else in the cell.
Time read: 2:33
